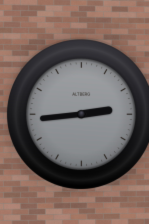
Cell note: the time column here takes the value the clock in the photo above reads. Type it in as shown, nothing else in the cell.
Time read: 2:44
